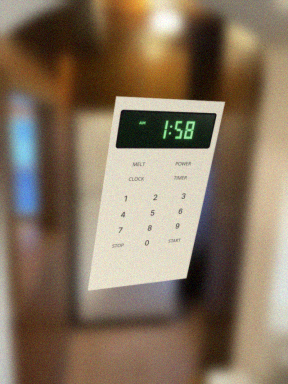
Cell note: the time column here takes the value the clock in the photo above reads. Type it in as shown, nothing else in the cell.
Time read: 1:58
